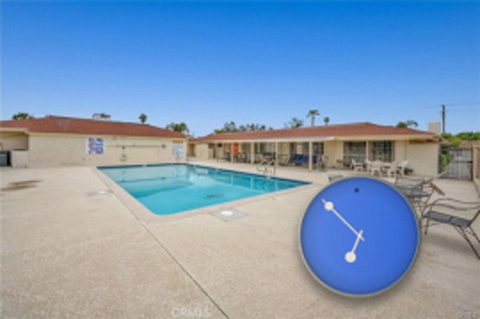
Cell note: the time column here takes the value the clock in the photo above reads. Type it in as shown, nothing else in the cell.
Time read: 6:53
